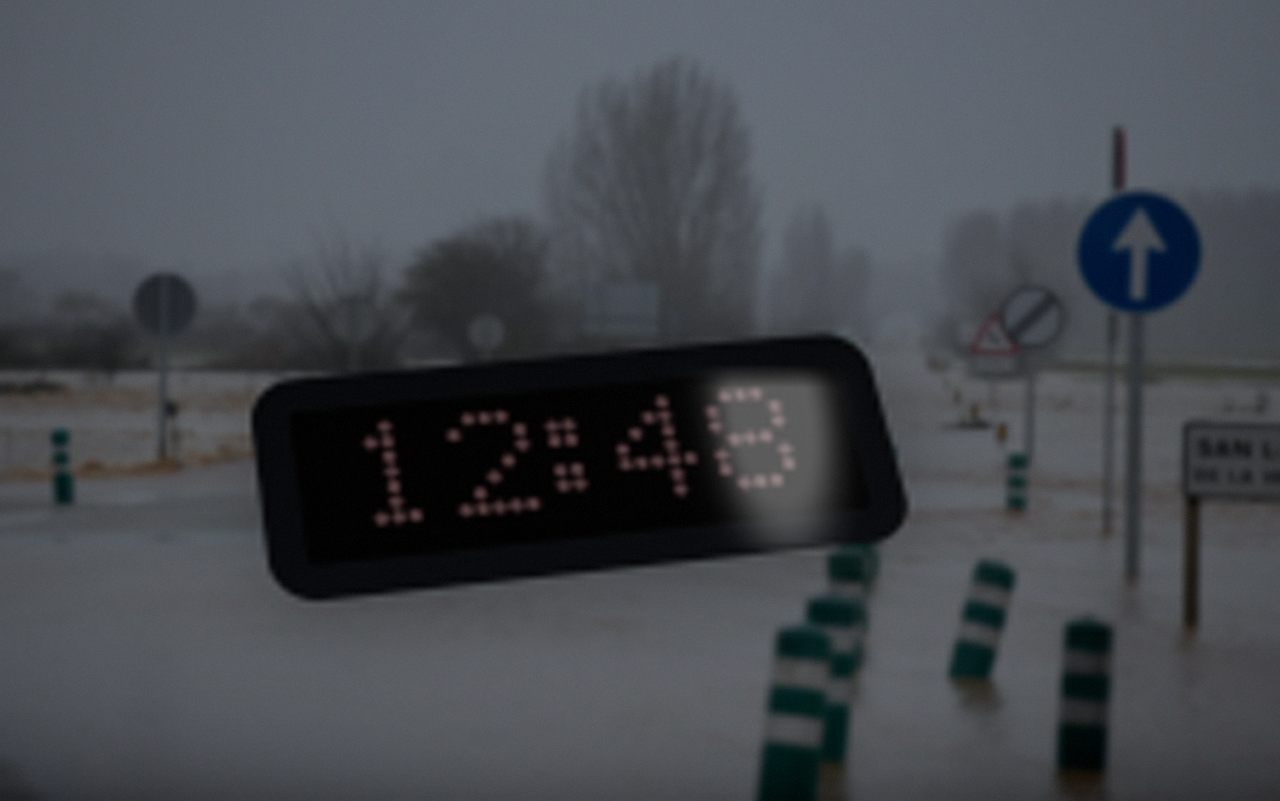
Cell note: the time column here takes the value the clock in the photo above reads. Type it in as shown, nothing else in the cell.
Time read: 12:48
